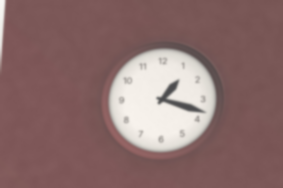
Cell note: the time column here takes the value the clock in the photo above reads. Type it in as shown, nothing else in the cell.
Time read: 1:18
